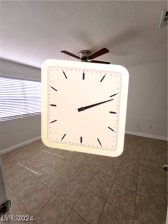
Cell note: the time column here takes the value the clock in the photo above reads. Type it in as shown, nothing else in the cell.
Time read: 2:11
